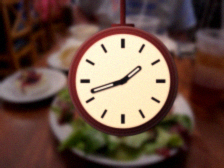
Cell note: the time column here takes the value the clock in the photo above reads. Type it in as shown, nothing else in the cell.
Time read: 1:42
